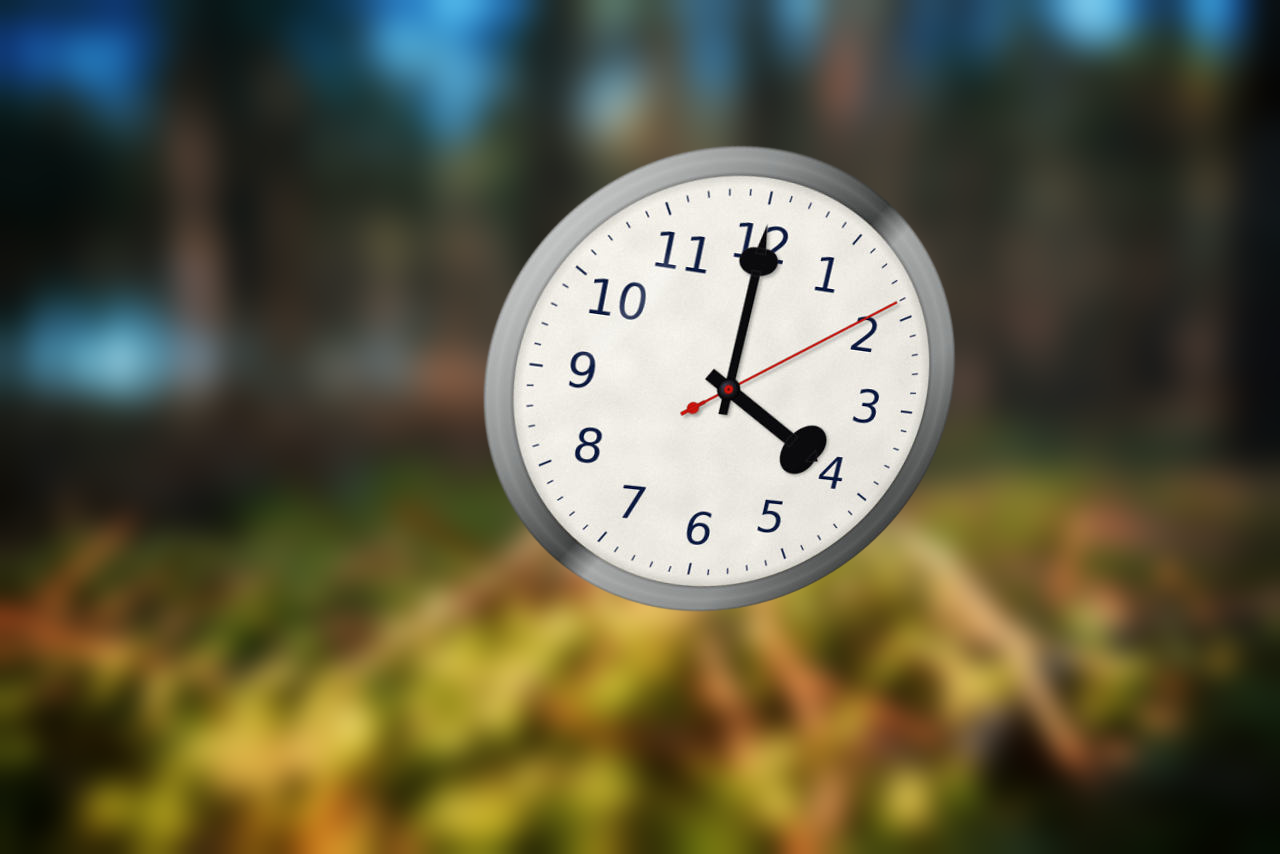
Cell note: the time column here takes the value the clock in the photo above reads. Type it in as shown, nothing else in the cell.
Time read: 4:00:09
